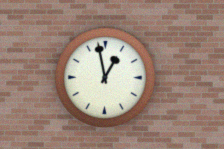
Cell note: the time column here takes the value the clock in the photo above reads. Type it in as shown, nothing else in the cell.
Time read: 12:58
